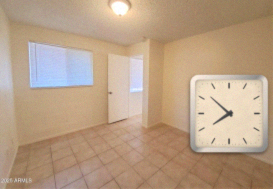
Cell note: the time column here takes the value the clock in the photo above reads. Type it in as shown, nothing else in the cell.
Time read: 7:52
